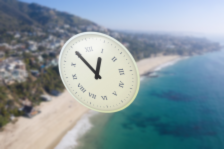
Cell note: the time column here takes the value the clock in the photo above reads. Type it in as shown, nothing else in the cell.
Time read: 12:55
